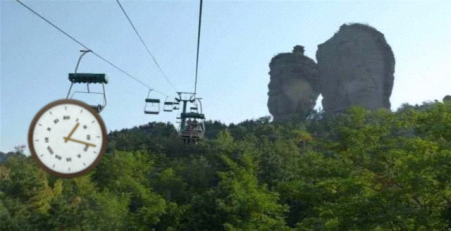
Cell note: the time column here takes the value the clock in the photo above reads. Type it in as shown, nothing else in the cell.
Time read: 1:18
